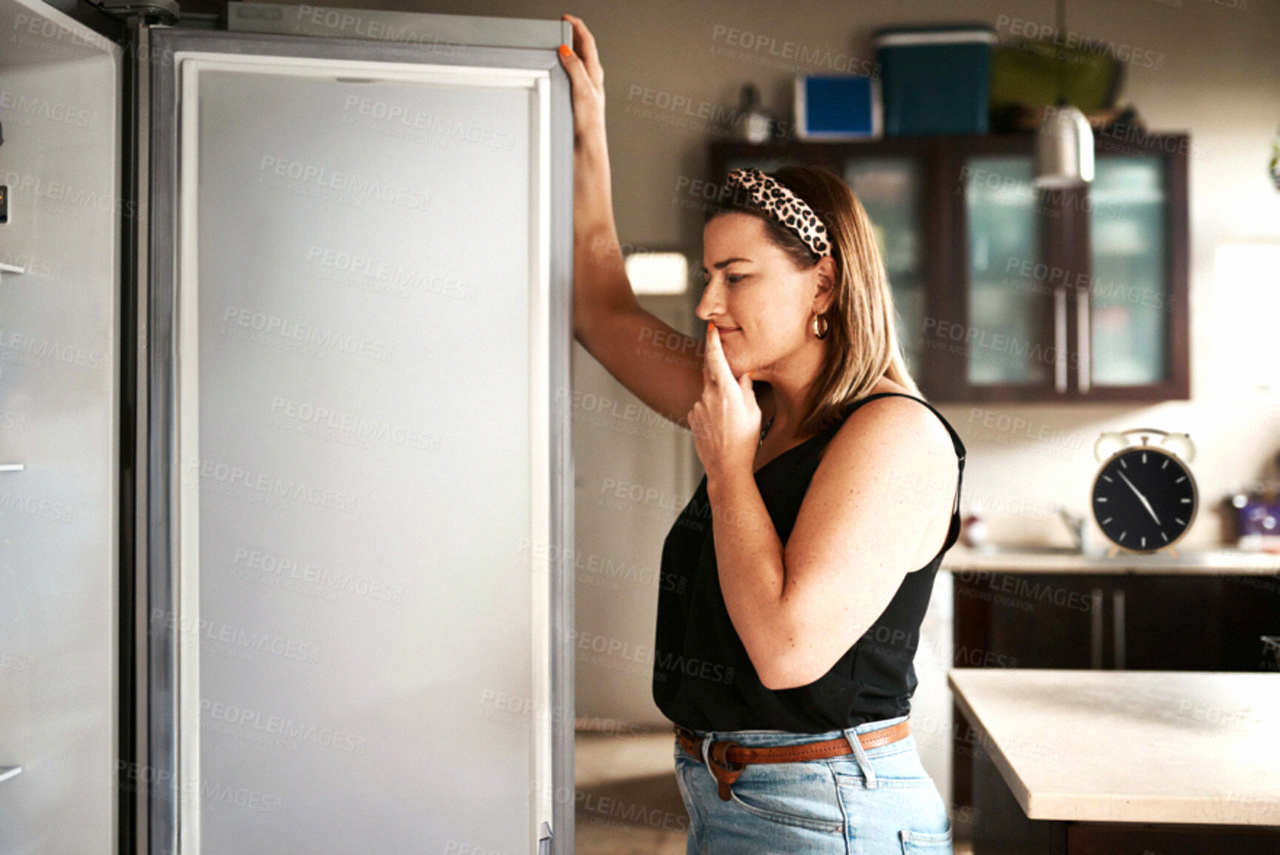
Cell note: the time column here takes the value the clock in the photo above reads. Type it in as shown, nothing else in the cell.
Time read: 4:53
